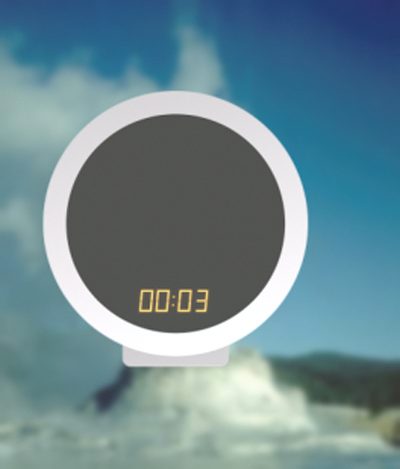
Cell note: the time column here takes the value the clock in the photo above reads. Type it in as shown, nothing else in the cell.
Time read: 0:03
